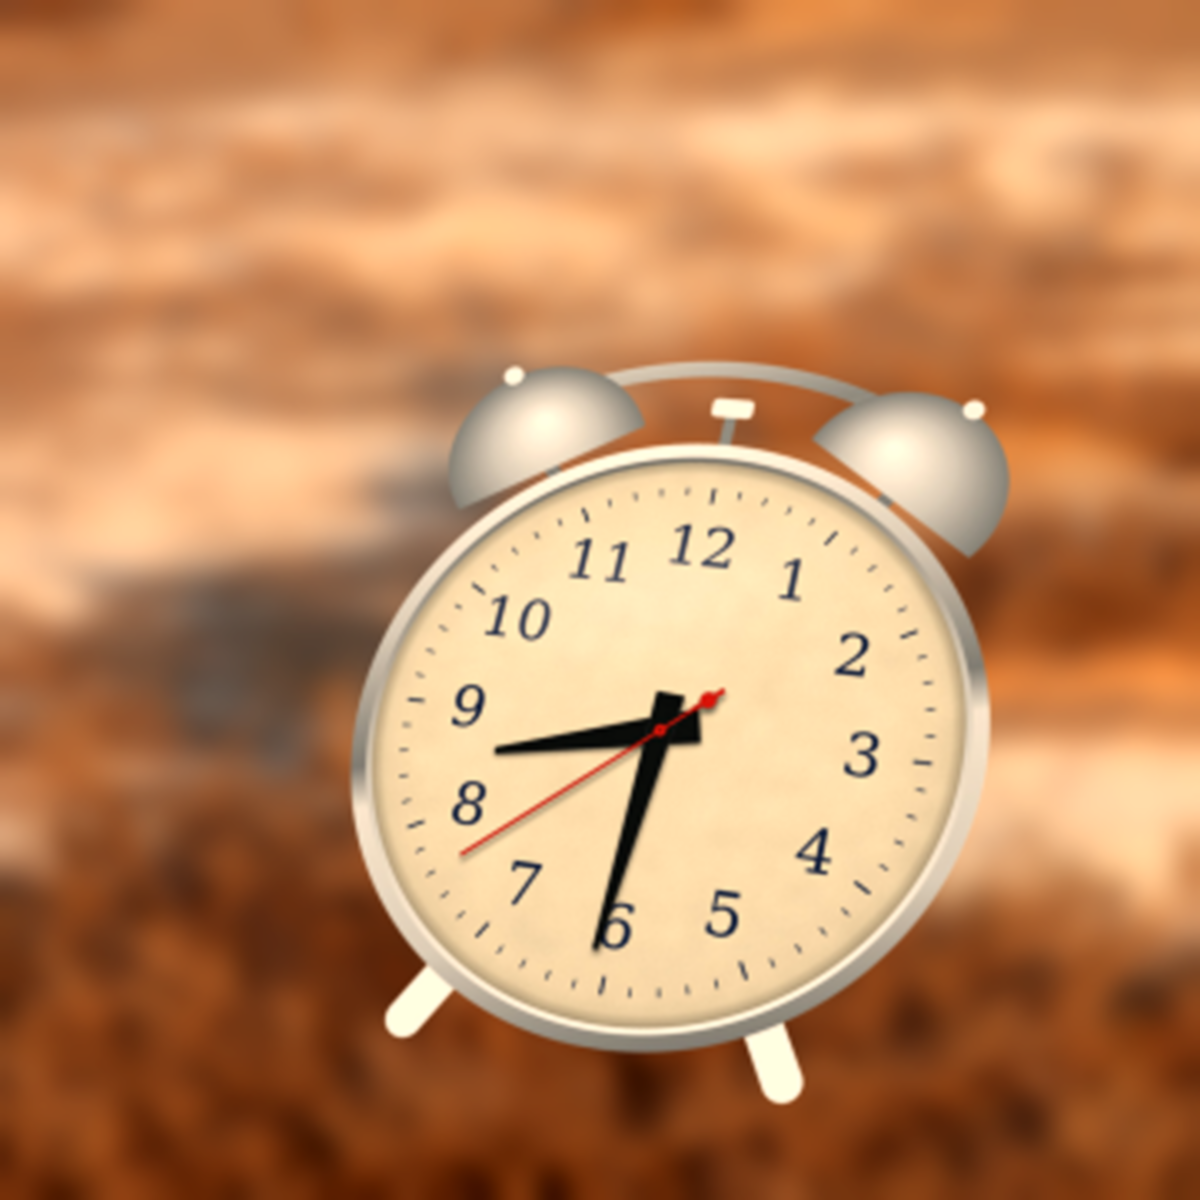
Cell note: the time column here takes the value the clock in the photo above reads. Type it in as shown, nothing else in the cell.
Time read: 8:30:38
